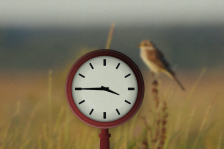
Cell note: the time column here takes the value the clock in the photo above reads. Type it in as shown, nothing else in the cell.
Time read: 3:45
